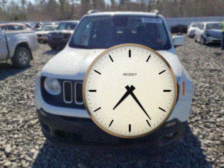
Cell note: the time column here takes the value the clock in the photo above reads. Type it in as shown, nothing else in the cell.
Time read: 7:24
